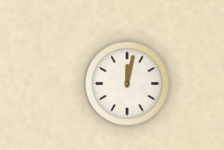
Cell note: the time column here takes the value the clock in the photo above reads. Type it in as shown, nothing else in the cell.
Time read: 12:02
